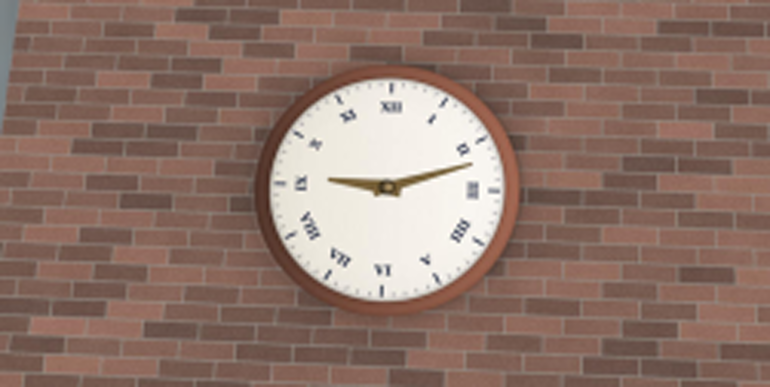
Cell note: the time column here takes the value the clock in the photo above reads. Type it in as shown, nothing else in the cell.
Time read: 9:12
